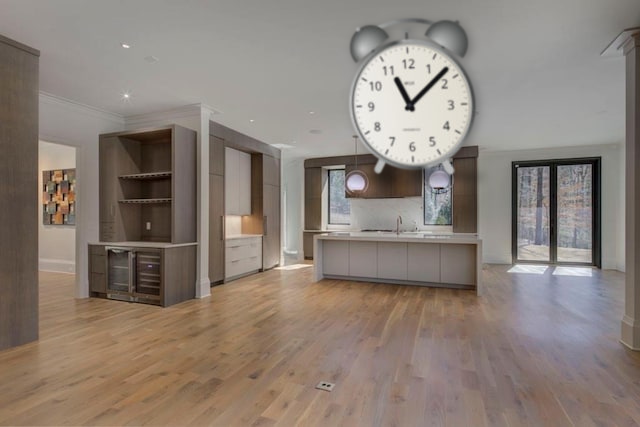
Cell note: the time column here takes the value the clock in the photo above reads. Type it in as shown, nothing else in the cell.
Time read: 11:08
